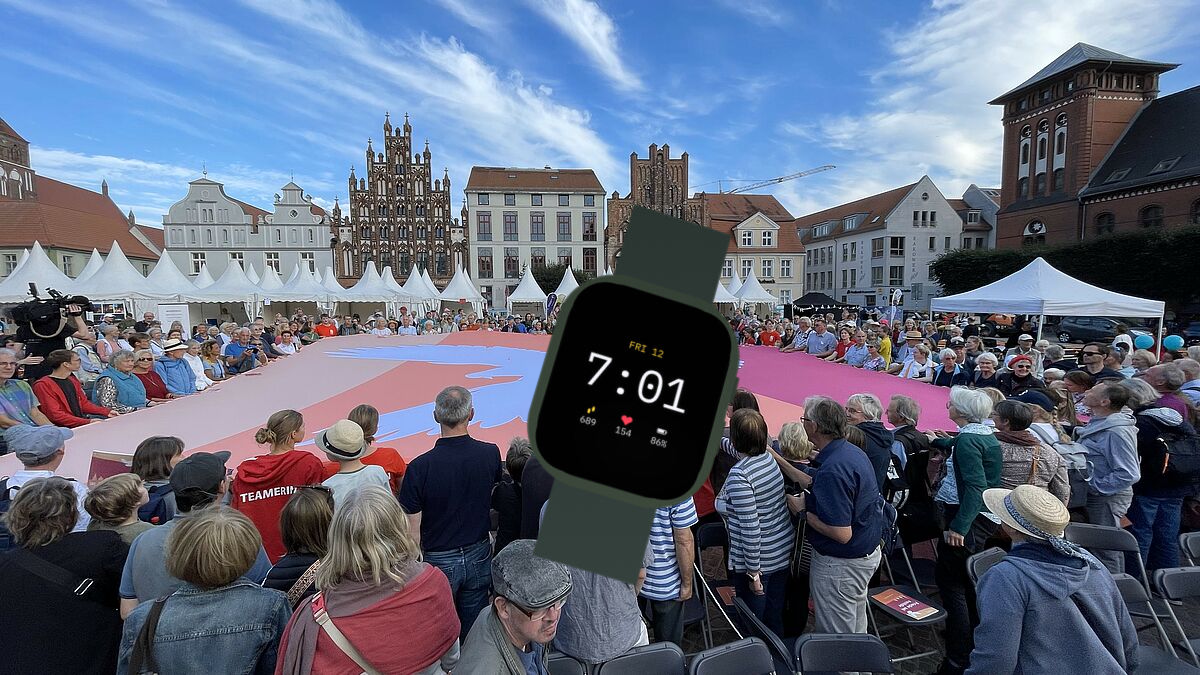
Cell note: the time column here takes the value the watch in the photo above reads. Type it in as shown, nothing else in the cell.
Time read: 7:01
